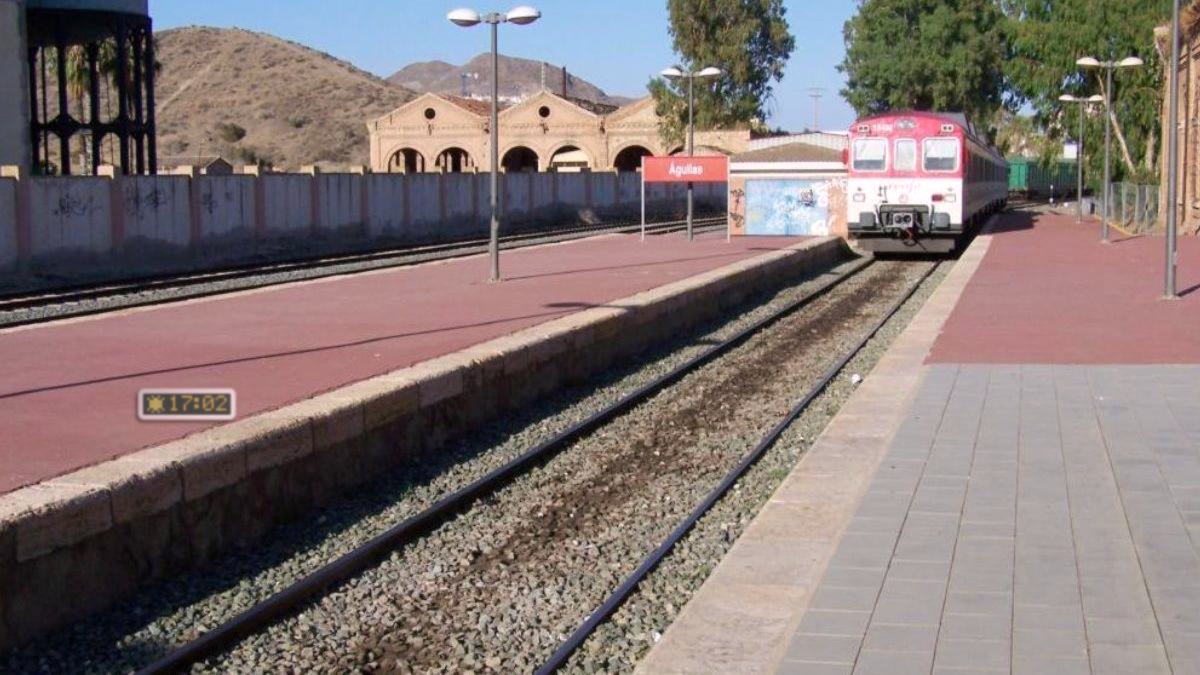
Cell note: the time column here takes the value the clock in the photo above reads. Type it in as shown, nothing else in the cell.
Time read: 17:02
